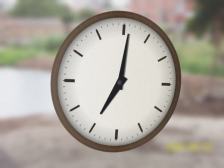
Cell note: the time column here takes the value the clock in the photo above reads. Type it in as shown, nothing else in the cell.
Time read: 7:01
